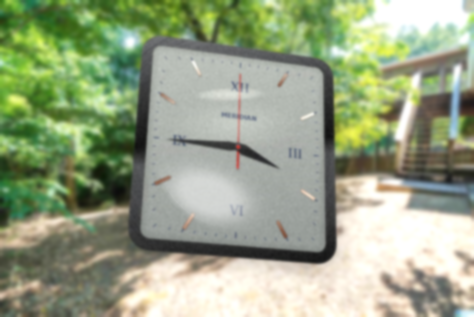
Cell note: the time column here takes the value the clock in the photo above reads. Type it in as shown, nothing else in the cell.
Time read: 3:45:00
